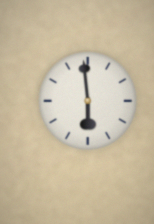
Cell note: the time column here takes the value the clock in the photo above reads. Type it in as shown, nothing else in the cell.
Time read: 5:59
